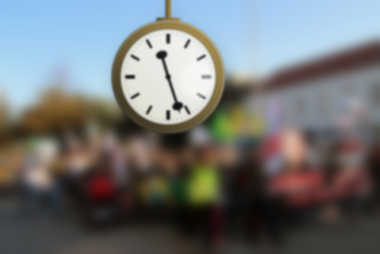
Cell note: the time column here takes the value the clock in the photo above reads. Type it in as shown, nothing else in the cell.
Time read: 11:27
